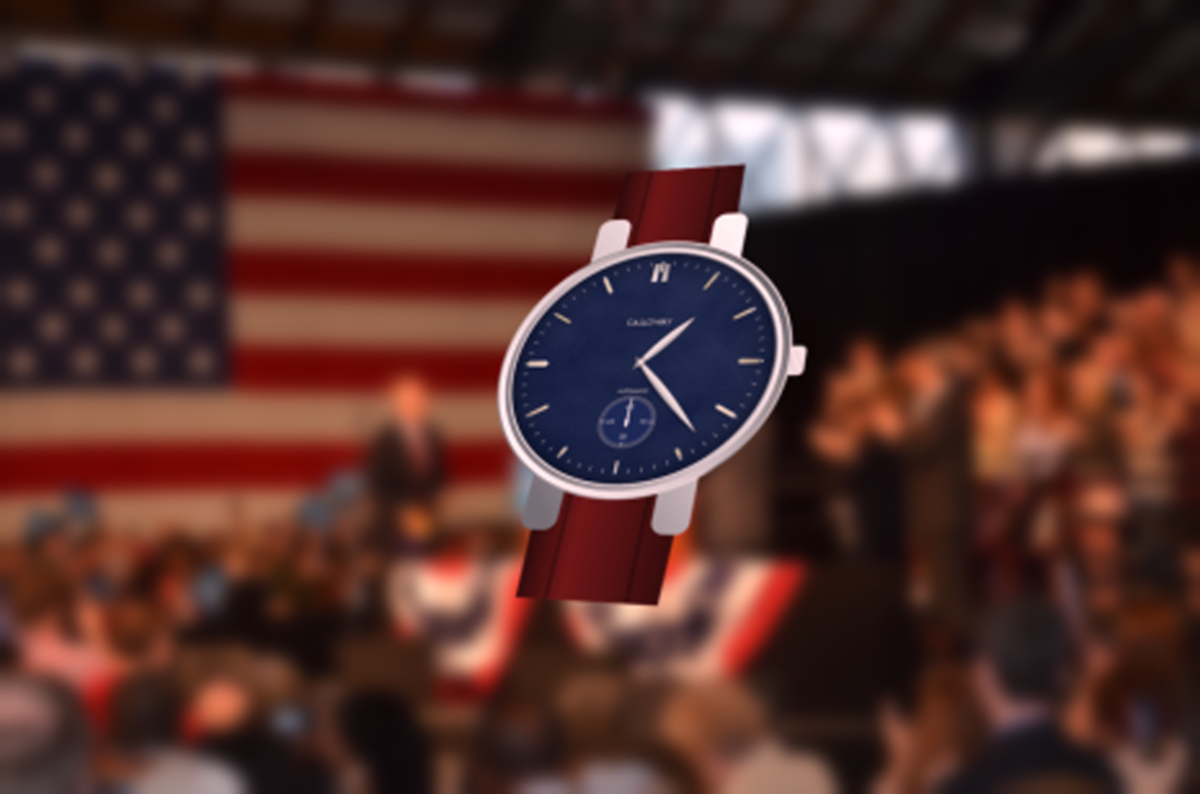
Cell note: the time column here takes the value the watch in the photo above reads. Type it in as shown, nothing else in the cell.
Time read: 1:23
